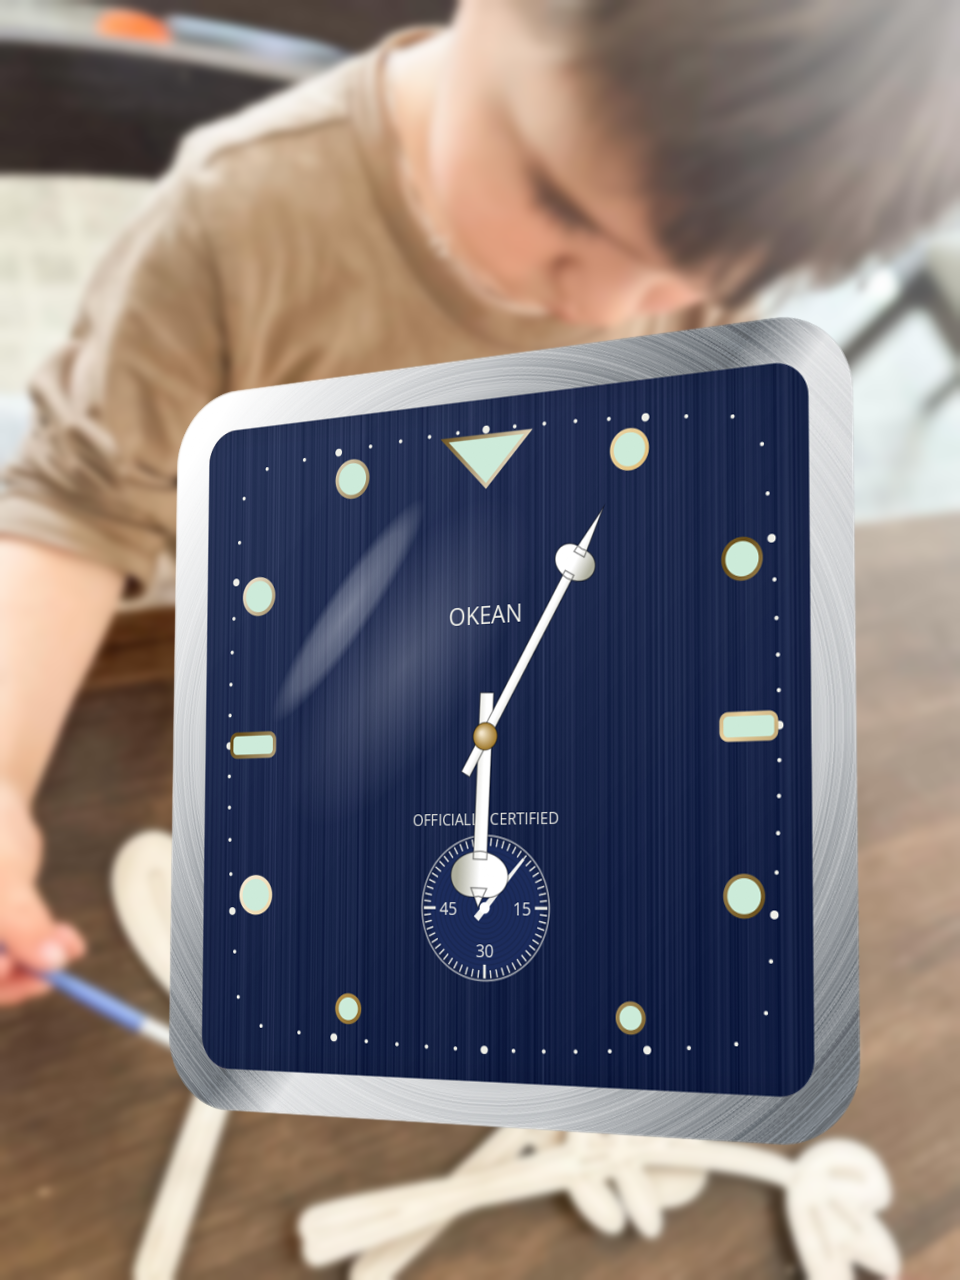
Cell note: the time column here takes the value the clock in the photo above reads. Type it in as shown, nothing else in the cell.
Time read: 6:05:07
